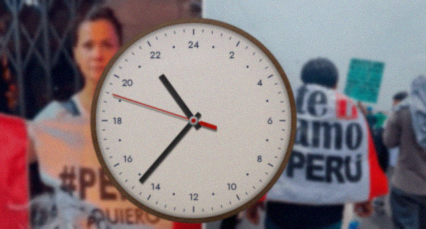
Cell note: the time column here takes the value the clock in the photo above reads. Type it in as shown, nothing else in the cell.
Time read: 21:36:48
